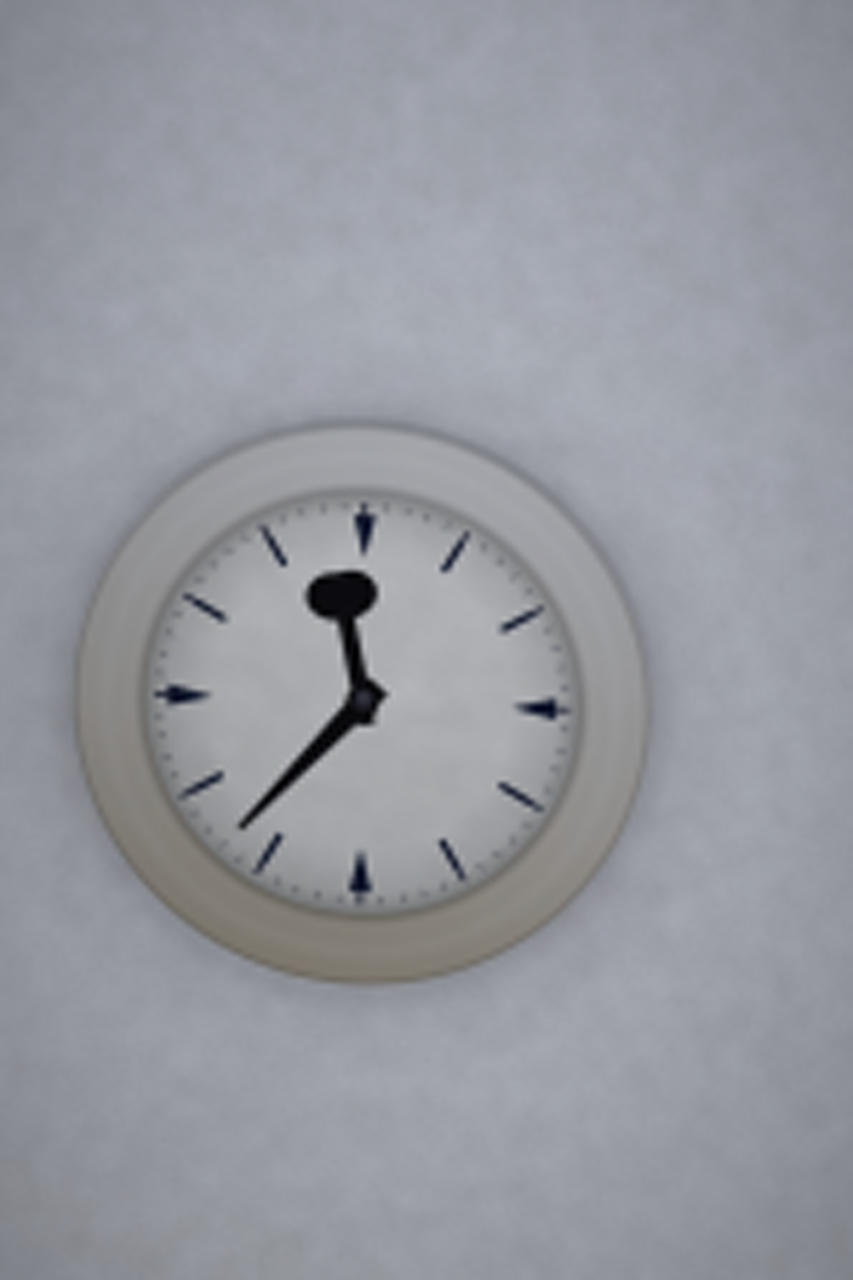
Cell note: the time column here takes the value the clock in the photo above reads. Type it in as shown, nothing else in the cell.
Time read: 11:37
